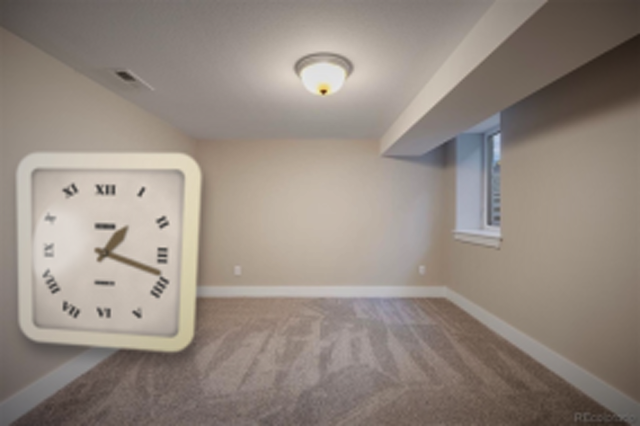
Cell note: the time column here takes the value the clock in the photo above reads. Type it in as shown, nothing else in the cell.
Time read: 1:18
